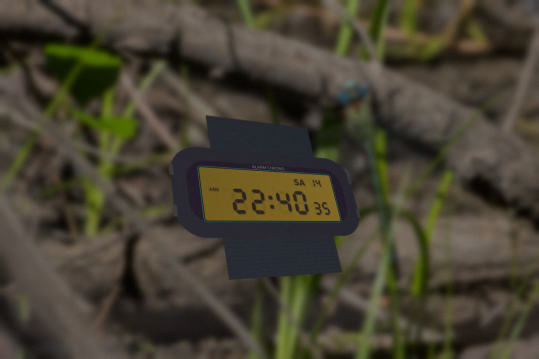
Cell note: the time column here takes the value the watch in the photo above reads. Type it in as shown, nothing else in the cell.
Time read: 22:40:35
